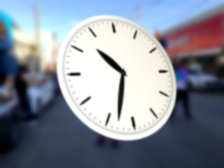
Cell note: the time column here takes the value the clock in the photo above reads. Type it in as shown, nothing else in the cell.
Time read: 10:33
